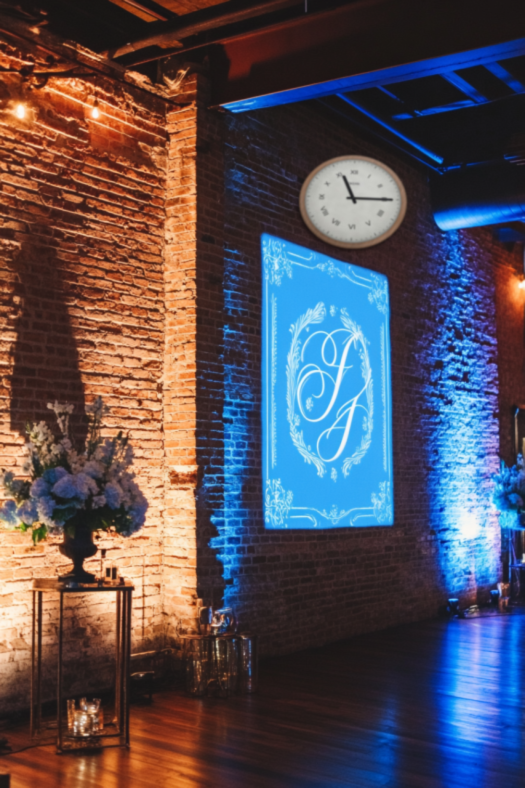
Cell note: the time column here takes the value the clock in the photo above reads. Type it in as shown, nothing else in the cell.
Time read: 11:15
